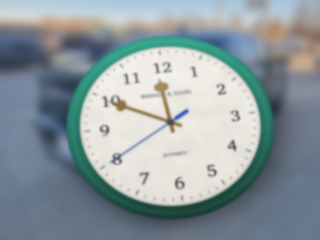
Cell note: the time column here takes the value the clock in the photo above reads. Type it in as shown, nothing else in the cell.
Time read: 11:49:40
